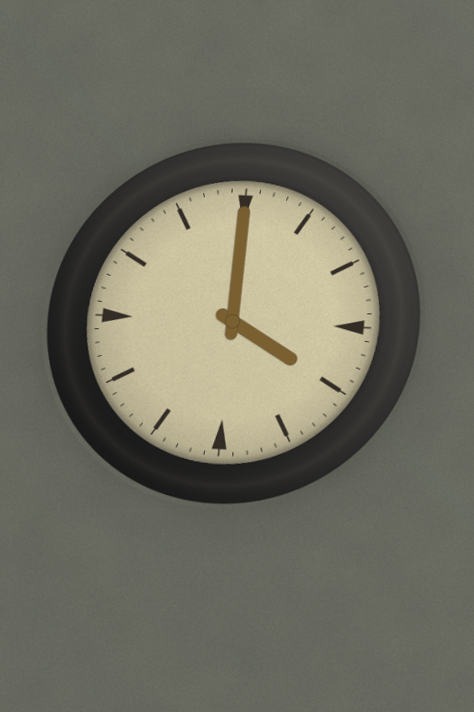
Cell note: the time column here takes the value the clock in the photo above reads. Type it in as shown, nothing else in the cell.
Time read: 4:00
